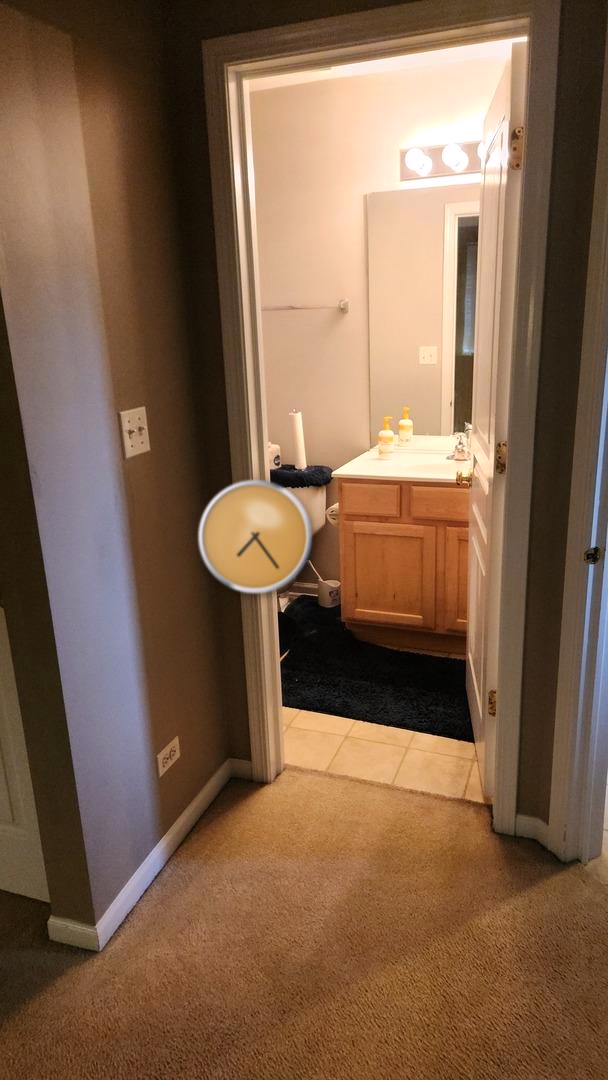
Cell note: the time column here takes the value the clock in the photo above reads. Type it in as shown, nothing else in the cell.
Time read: 7:24
